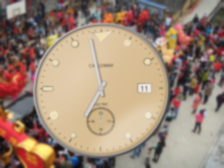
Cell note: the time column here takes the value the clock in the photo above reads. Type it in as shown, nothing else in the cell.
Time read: 6:58
